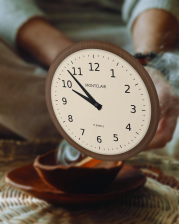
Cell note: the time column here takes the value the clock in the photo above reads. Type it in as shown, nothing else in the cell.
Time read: 9:53
